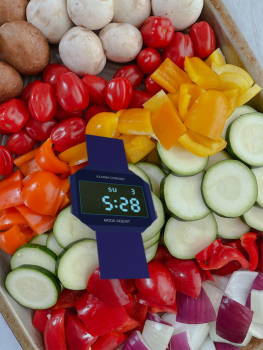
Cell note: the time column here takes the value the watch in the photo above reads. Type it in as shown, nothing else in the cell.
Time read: 5:28
